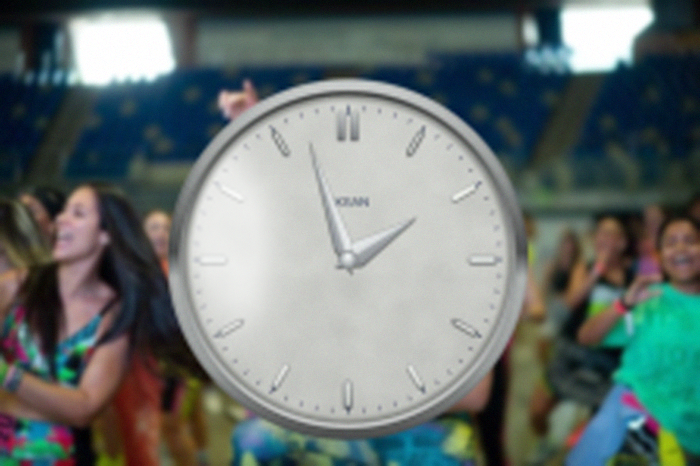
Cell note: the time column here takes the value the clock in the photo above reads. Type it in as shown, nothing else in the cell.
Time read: 1:57
